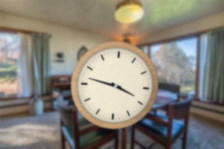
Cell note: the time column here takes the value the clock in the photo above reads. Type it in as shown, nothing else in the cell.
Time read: 3:47
